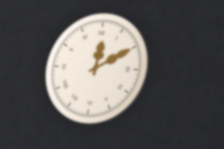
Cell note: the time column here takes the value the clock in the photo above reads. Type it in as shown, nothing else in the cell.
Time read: 12:10
